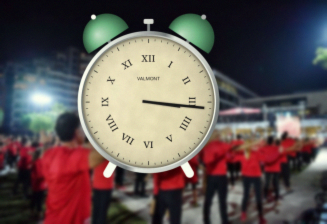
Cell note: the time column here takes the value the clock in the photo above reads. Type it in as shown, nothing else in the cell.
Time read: 3:16
